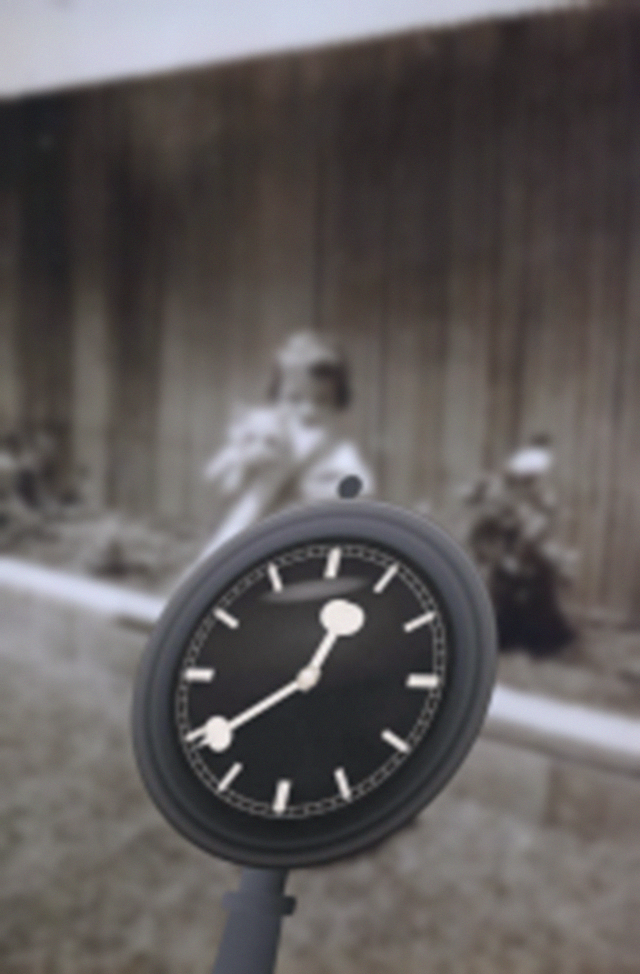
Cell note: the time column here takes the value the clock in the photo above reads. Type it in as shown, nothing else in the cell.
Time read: 12:39
